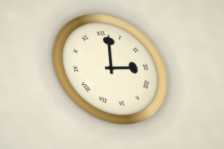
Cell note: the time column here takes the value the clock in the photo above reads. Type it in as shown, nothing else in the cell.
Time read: 3:02
